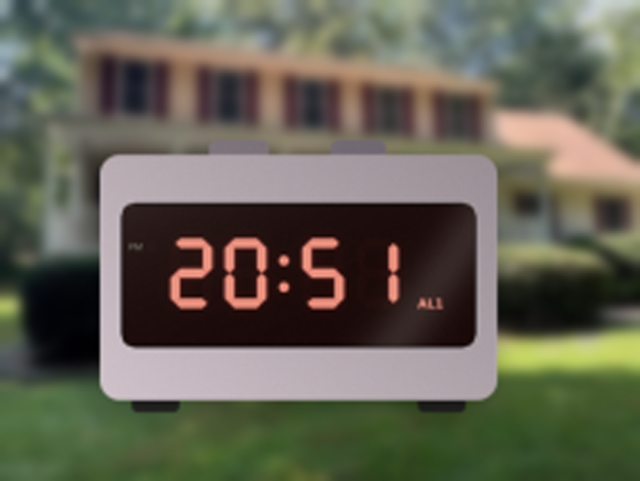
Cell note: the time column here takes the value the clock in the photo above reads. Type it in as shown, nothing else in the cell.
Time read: 20:51
